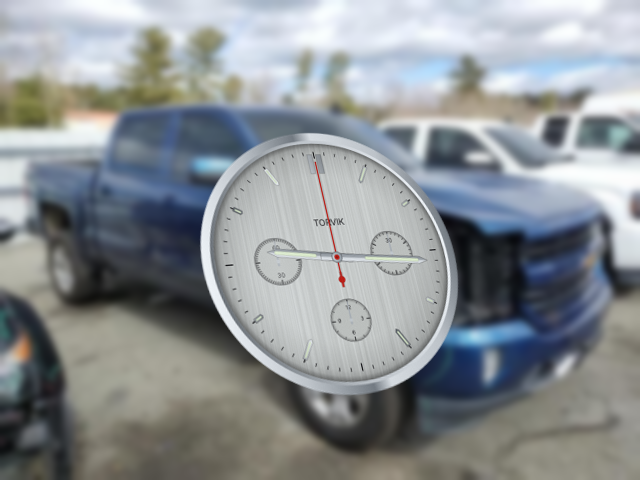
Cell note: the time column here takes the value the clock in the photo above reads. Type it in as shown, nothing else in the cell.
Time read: 9:16
